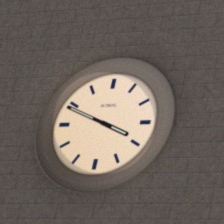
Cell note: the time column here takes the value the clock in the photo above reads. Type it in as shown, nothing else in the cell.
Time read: 3:49
